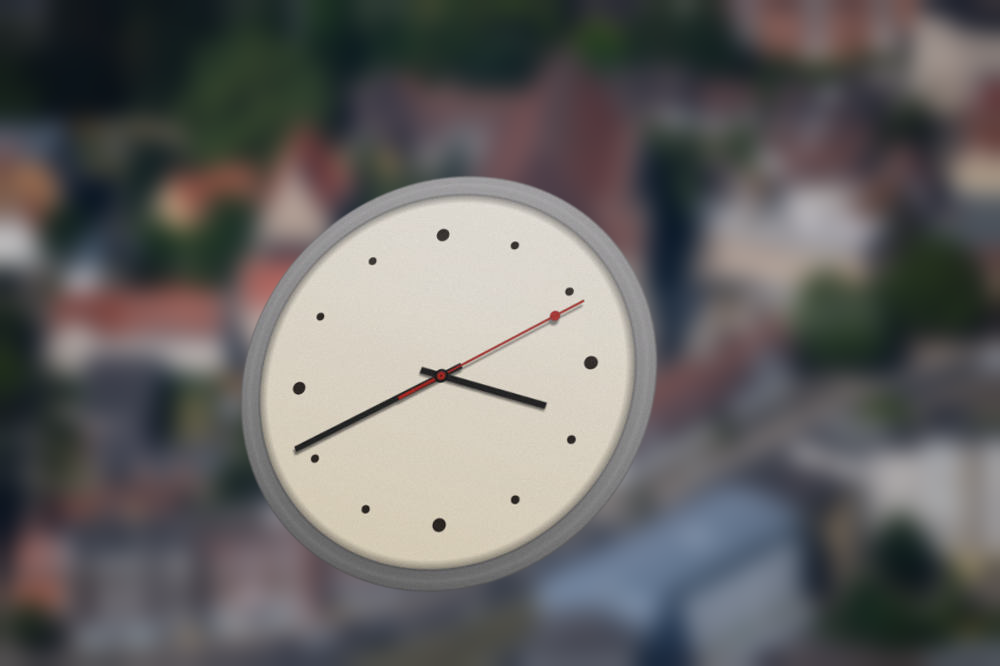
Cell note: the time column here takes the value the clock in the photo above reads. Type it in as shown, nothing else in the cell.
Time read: 3:41:11
